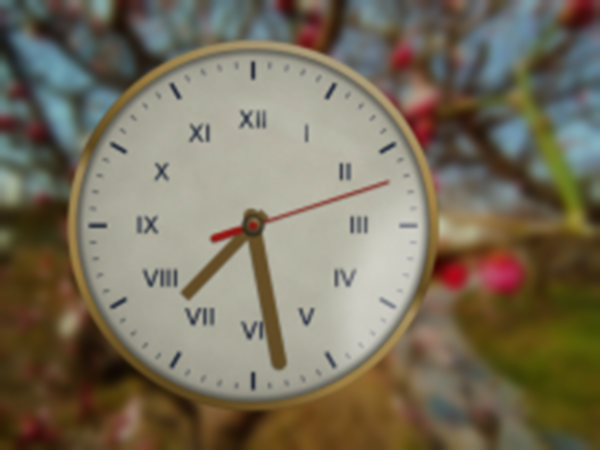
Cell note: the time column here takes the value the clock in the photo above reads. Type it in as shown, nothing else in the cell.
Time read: 7:28:12
